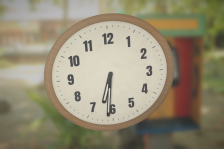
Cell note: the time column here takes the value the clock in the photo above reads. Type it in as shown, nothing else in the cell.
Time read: 6:31
